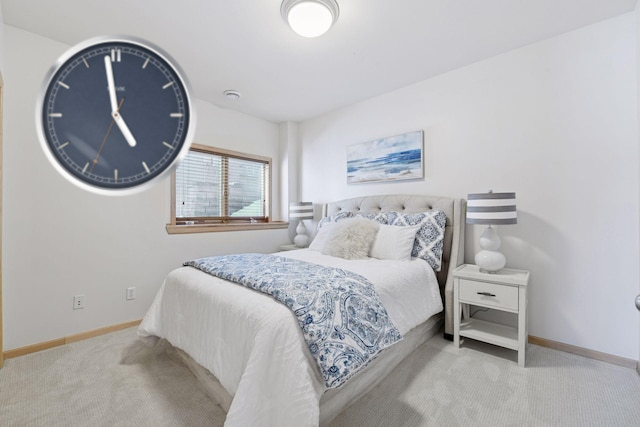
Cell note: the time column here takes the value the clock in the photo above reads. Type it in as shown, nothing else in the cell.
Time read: 4:58:34
